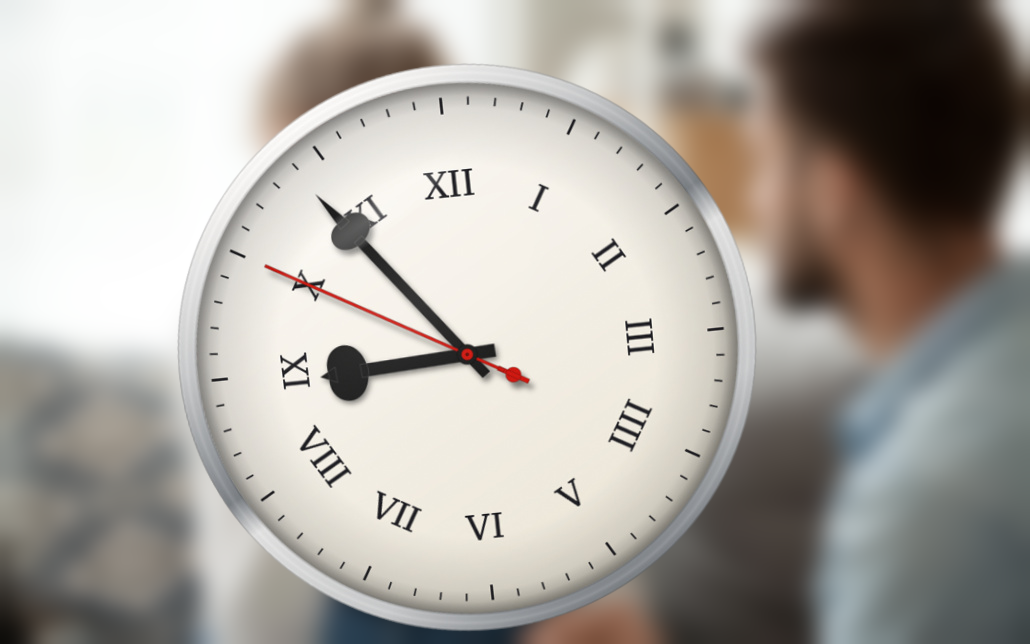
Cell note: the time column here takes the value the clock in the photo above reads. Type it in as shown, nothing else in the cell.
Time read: 8:53:50
